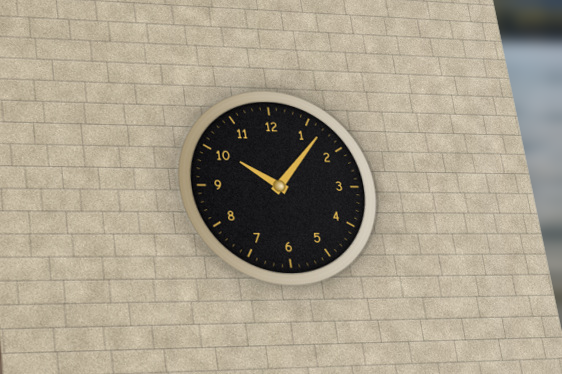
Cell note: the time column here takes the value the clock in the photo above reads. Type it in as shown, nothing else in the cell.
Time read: 10:07
